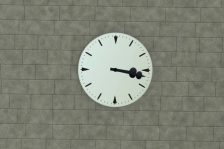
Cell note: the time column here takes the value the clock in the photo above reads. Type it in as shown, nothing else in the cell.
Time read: 3:17
